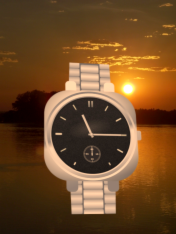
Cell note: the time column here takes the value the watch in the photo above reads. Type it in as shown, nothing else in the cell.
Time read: 11:15
